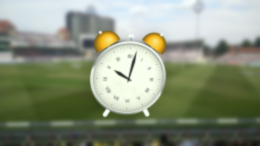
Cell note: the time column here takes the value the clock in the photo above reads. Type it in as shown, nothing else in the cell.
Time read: 10:02
